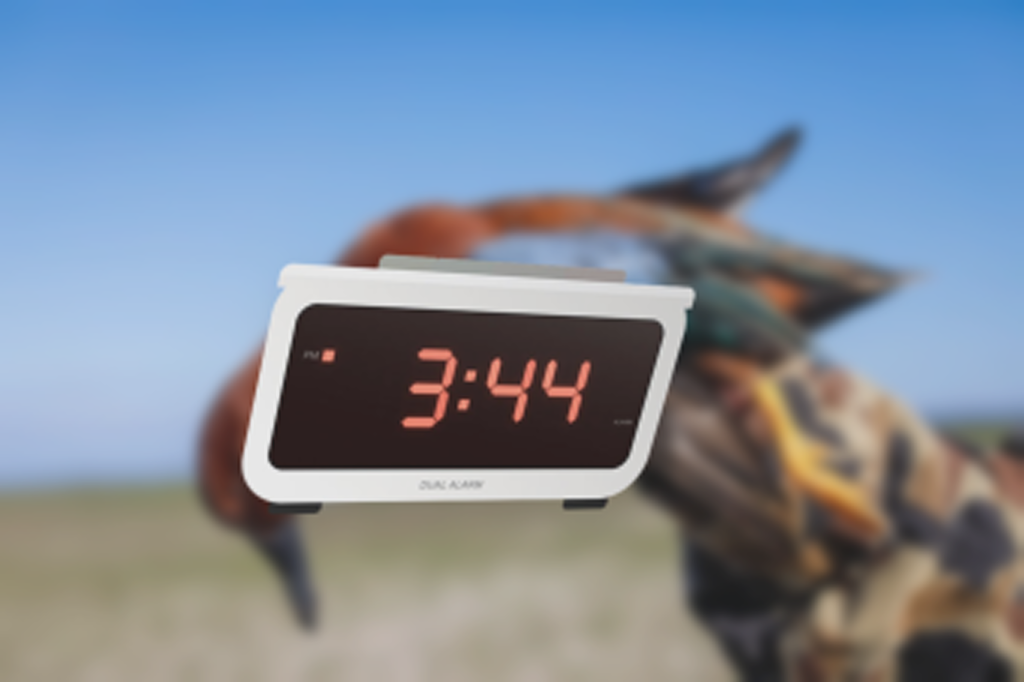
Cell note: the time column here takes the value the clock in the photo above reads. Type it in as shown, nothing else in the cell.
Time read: 3:44
